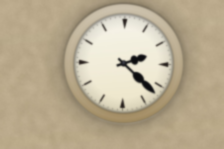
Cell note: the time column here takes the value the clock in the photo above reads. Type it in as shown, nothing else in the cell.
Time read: 2:22
